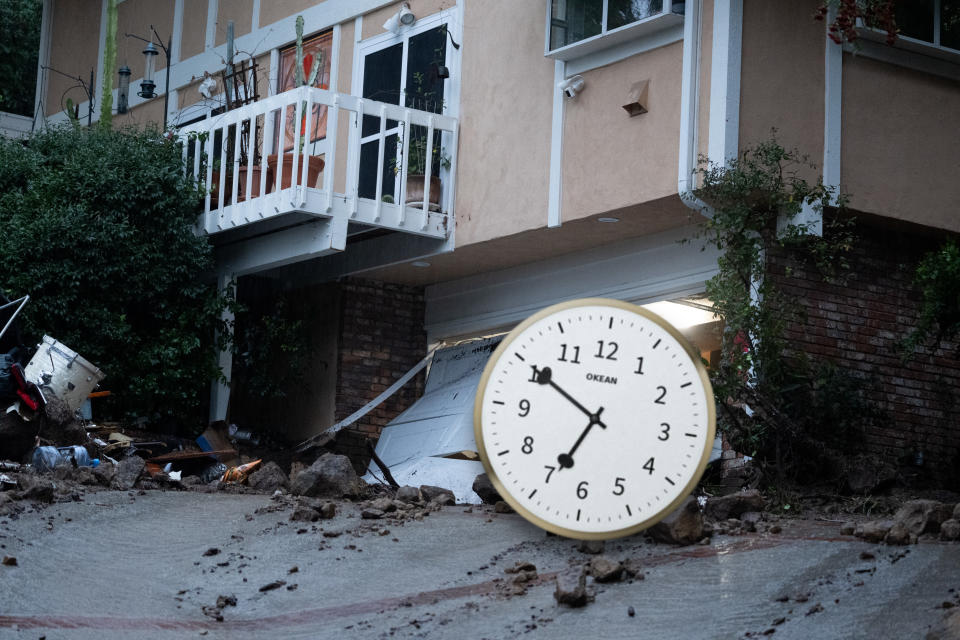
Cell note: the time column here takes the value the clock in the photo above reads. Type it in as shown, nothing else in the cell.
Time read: 6:50
